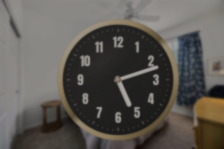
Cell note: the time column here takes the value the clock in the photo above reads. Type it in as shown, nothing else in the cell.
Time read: 5:12
